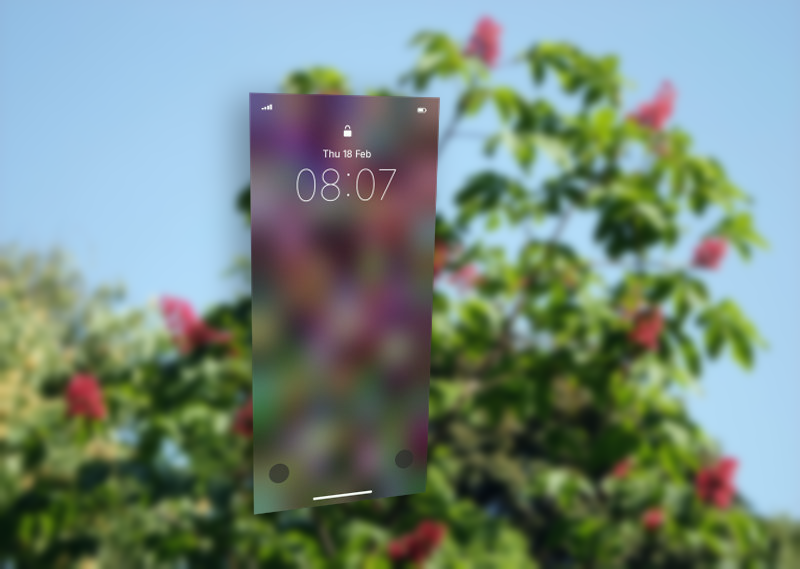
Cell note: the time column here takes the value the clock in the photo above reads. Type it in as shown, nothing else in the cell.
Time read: 8:07
